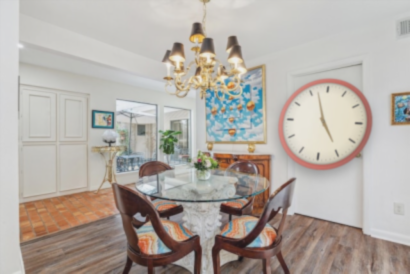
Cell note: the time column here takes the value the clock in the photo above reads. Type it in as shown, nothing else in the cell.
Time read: 4:57
